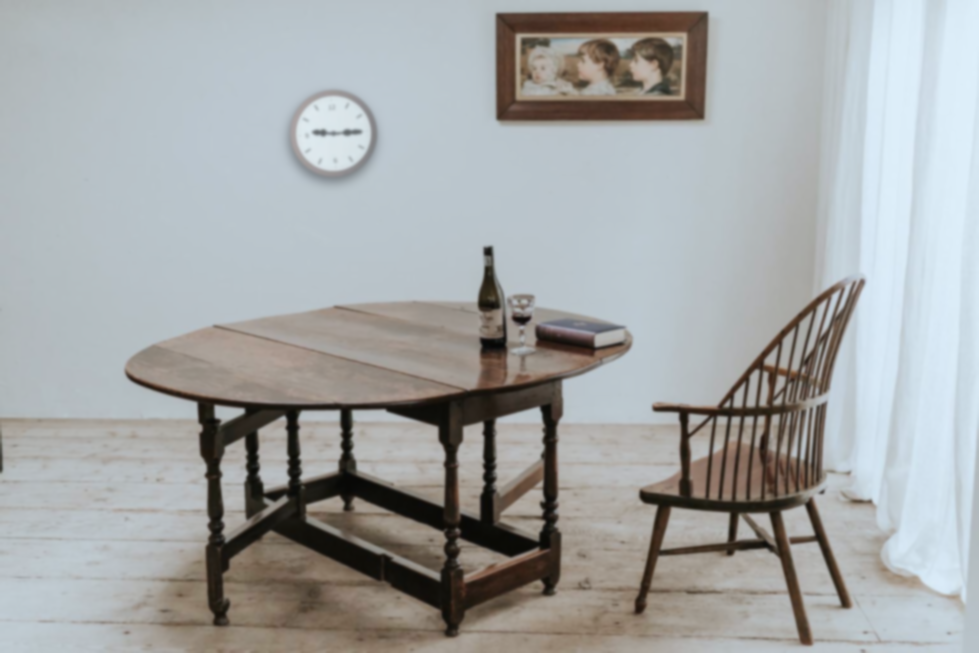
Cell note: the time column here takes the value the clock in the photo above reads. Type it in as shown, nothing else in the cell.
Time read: 9:15
